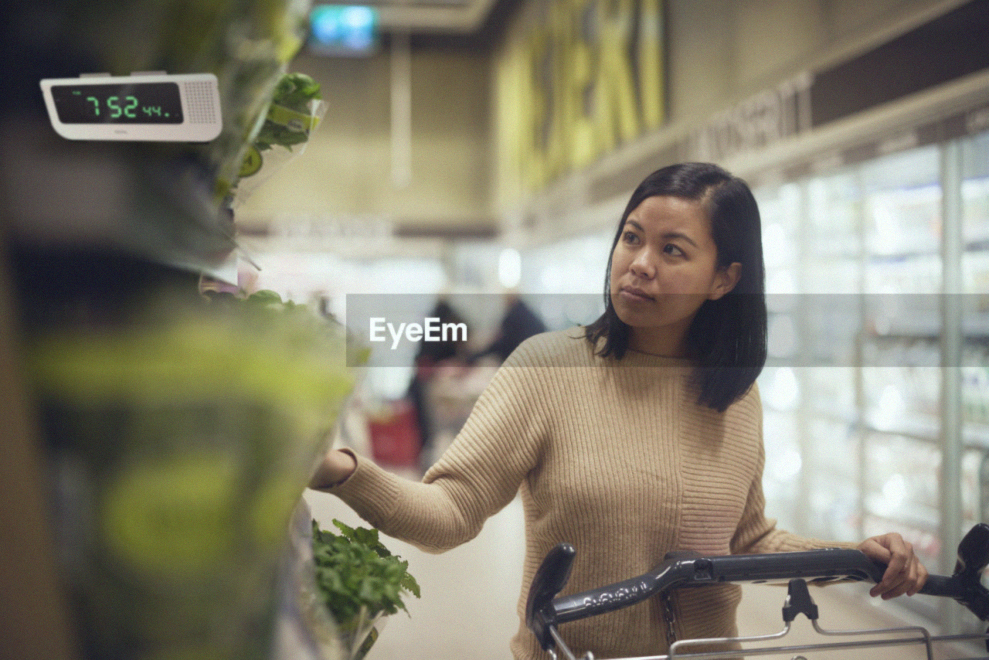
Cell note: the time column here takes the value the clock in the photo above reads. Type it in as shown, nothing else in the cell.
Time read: 7:52:44
